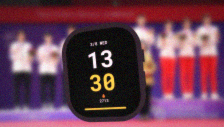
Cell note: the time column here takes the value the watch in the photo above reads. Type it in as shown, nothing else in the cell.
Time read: 13:30
